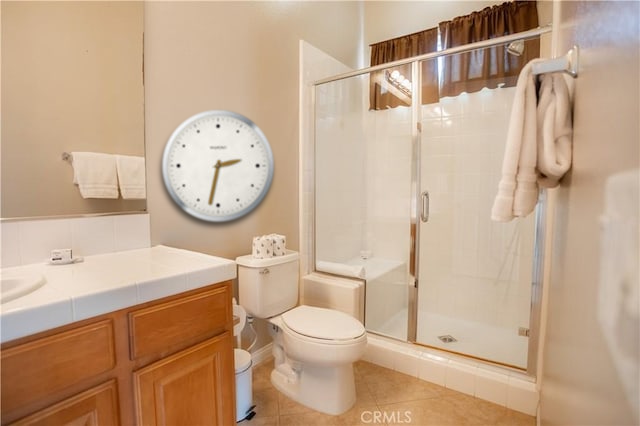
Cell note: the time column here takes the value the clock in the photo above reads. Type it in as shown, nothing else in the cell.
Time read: 2:32
